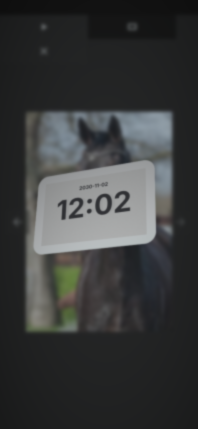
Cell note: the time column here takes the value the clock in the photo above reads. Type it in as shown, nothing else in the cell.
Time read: 12:02
